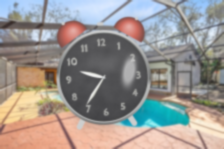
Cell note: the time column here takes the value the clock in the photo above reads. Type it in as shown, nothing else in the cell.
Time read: 9:36
